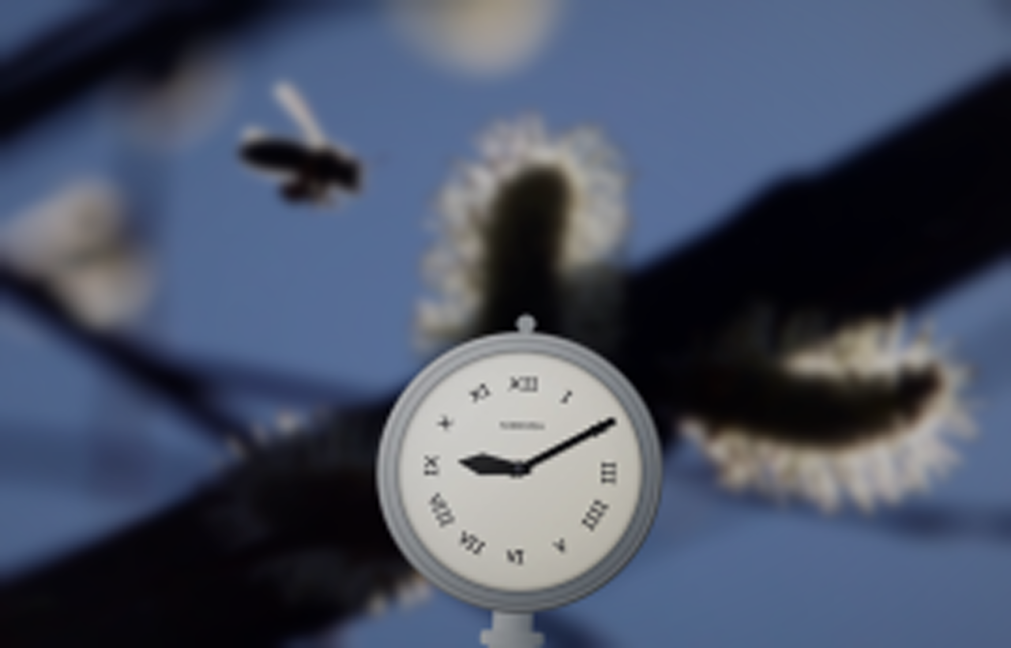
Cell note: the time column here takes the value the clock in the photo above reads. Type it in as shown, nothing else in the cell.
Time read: 9:10
